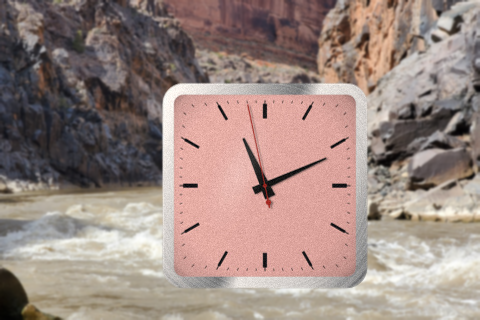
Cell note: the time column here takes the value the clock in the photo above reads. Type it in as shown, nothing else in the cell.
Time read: 11:10:58
